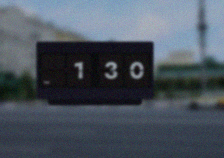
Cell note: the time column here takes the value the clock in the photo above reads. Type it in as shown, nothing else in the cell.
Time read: 1:30
